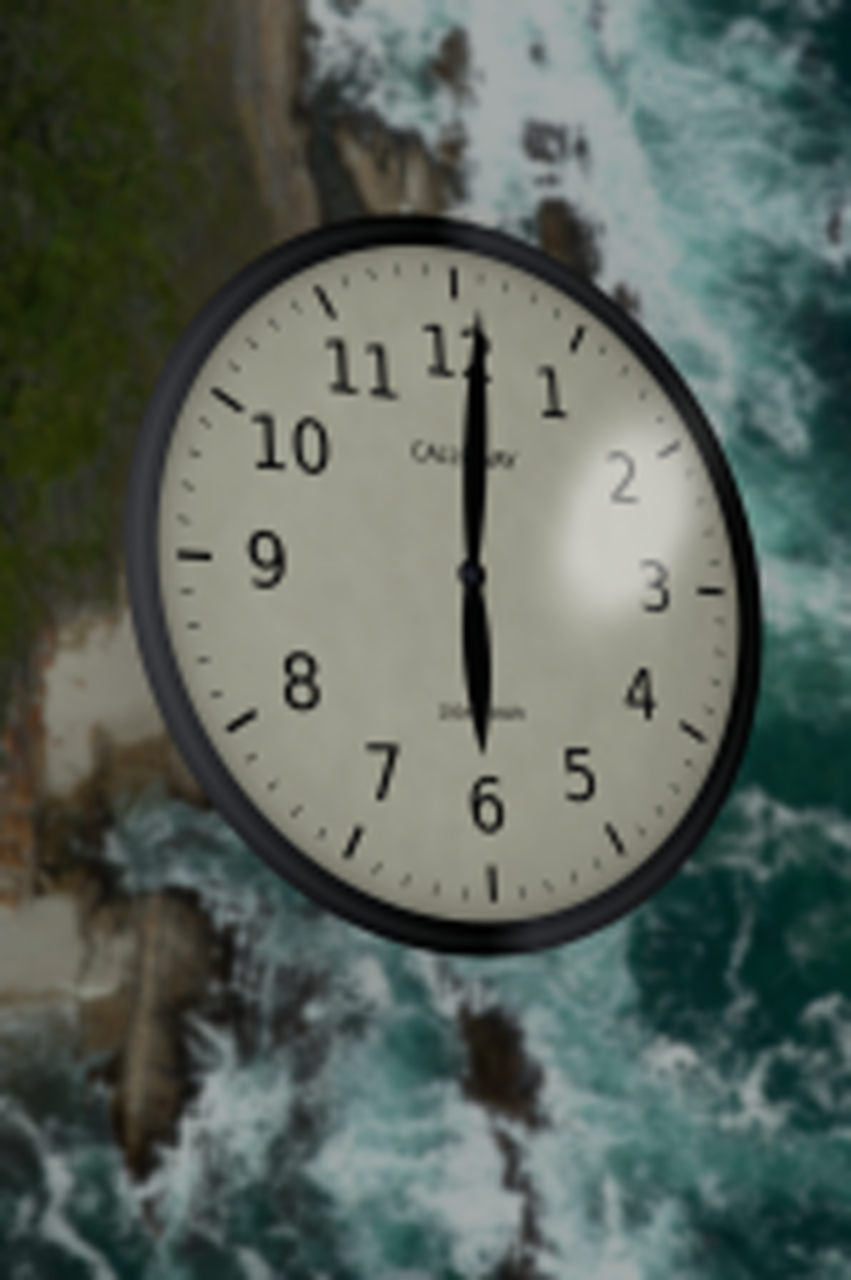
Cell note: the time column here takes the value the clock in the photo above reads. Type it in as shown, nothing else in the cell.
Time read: 6:01
